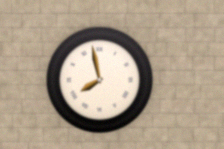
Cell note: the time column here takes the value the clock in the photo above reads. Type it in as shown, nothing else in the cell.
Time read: 7:58
